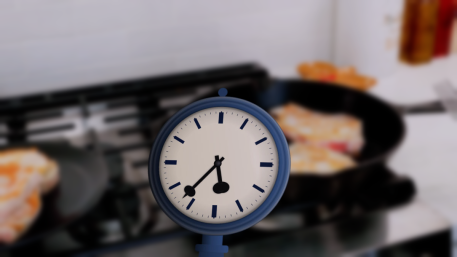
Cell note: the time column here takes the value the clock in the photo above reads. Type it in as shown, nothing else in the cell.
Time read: 5:37
